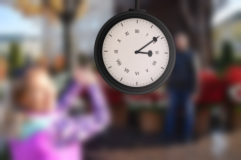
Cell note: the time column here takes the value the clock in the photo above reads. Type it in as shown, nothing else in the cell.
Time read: 3:09
